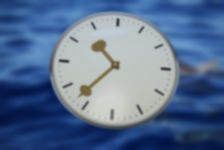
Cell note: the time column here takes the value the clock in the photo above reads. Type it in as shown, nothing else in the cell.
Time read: 10:37
